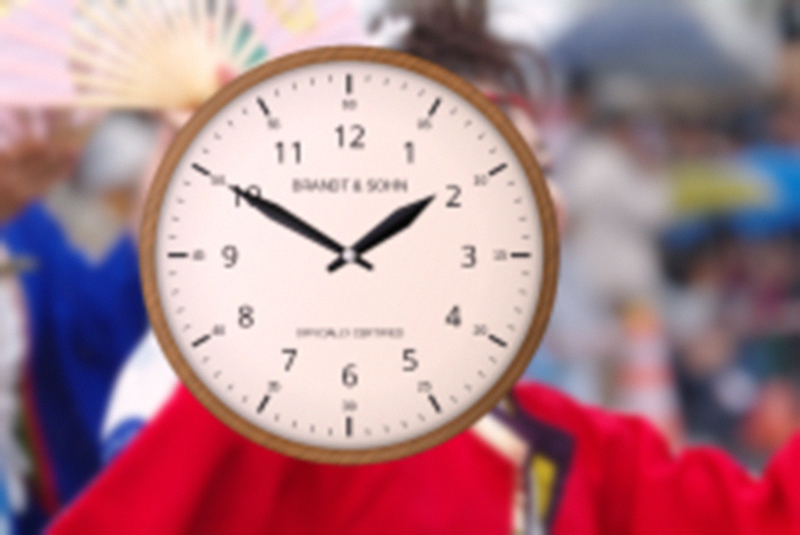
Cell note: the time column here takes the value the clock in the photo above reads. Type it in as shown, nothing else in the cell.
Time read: 1:50
